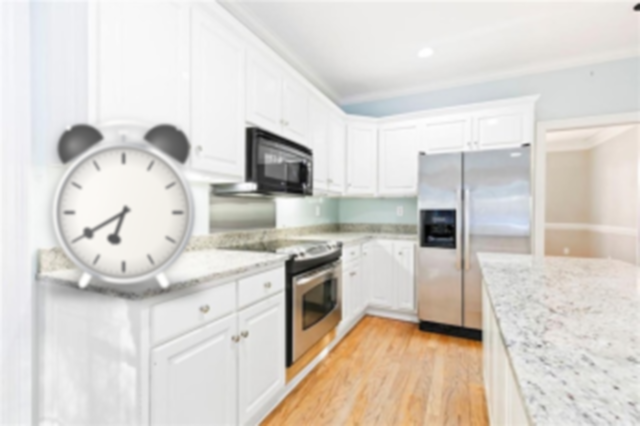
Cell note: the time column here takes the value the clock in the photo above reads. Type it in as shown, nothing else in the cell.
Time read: 6:40
